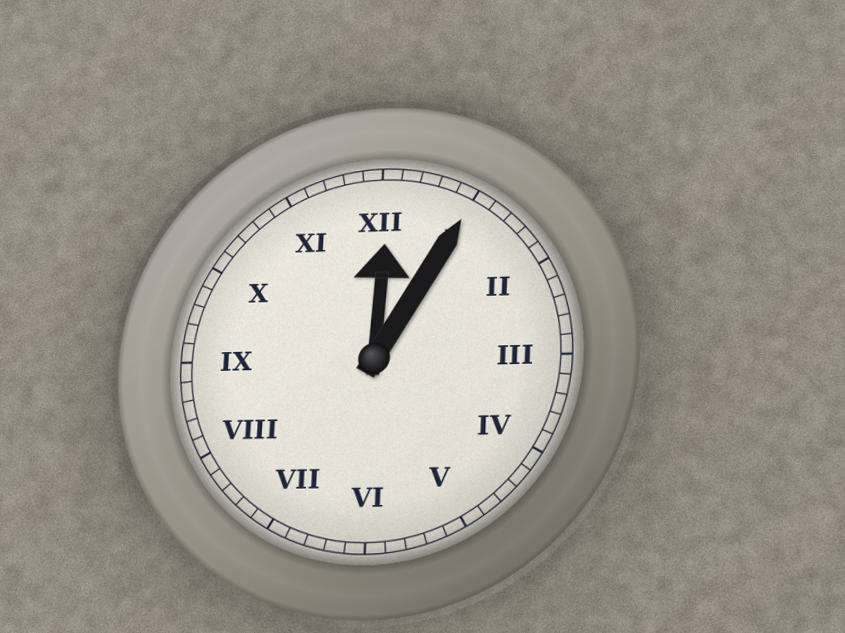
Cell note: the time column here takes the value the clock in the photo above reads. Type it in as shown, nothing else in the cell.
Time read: 12:05
